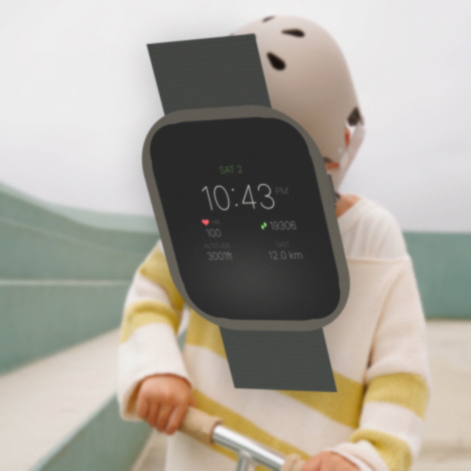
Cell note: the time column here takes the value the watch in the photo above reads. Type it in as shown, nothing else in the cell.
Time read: 10:43
